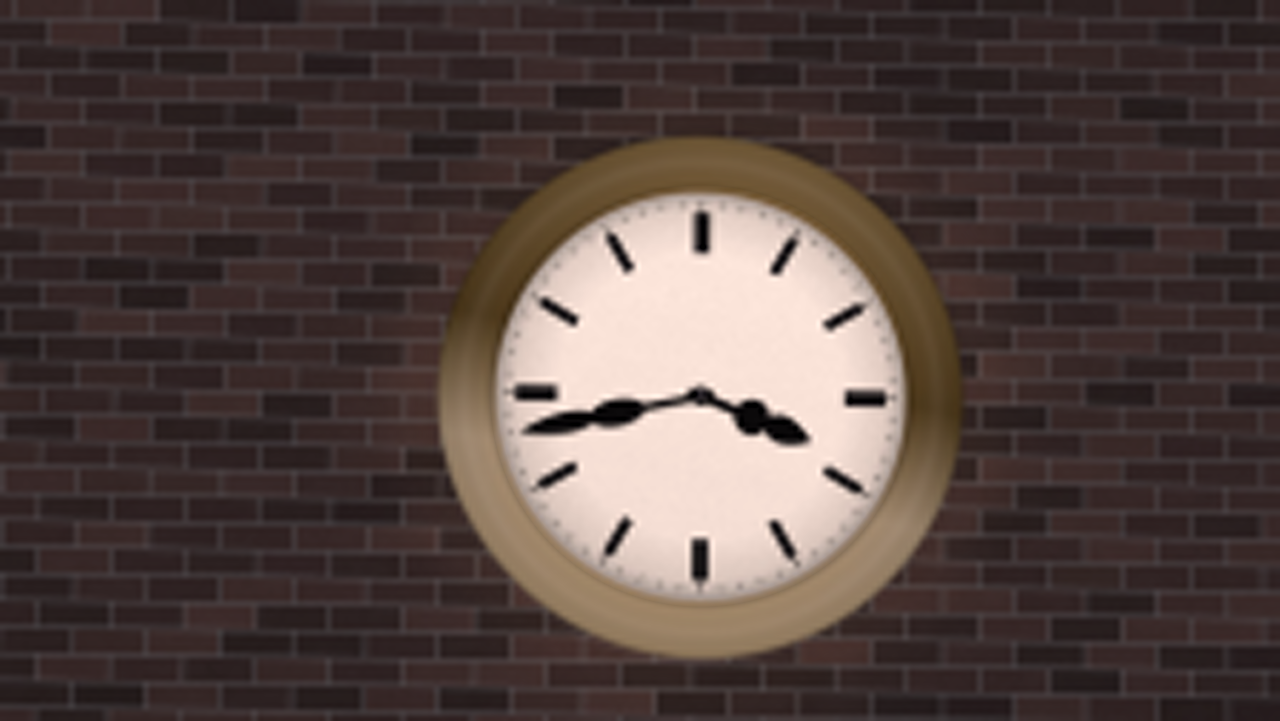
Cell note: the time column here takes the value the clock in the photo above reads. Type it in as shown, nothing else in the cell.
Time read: 3:43
